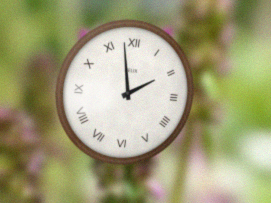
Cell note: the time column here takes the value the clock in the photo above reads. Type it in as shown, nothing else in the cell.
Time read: 1:58
